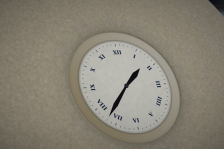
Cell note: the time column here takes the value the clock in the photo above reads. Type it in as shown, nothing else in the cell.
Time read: 1:37
